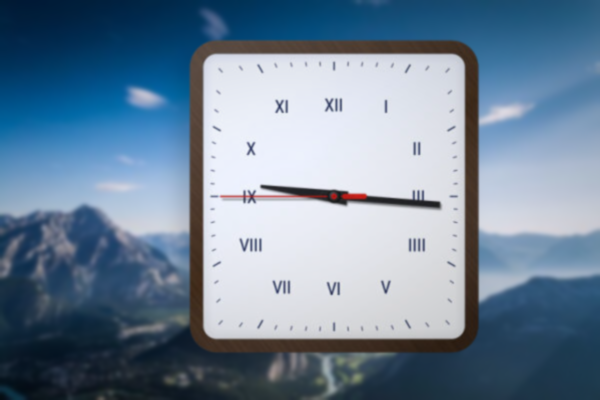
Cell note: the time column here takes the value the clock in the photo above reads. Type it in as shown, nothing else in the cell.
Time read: 9:15:45
